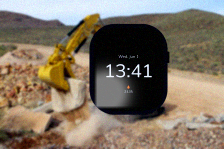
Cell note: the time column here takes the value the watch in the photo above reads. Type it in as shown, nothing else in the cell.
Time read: 13:41
